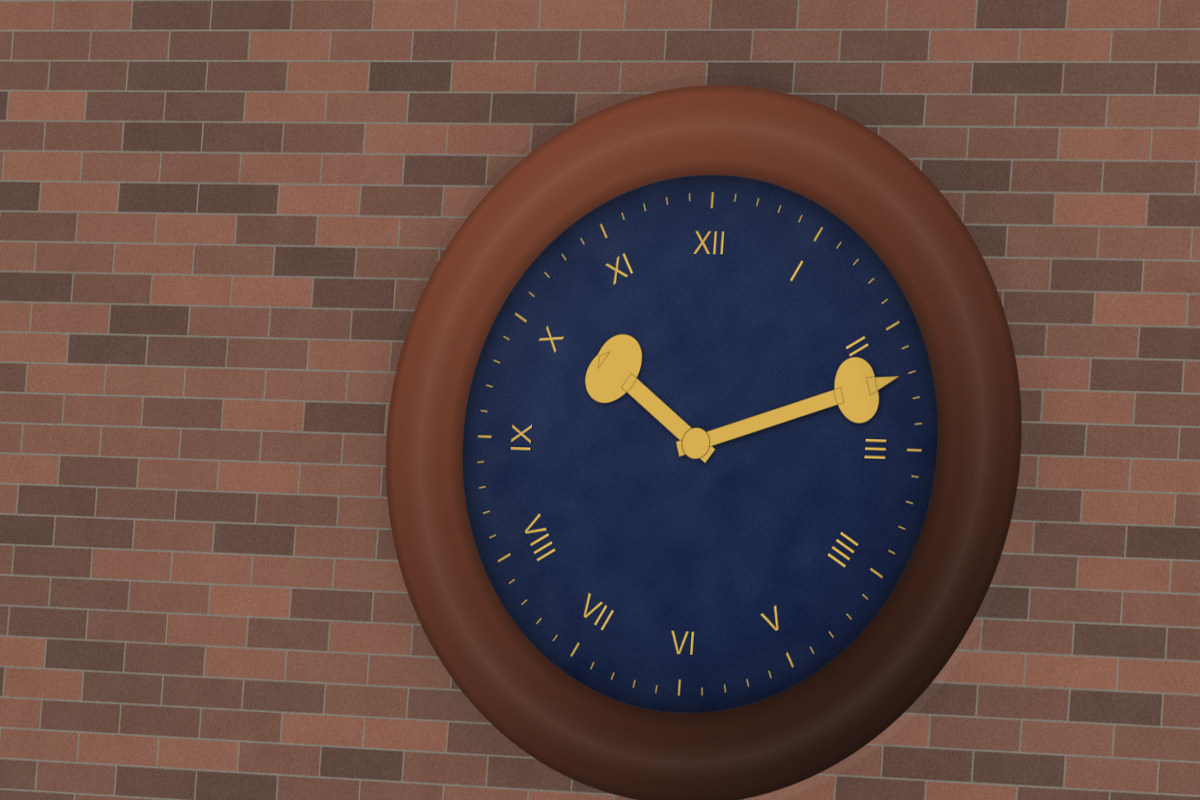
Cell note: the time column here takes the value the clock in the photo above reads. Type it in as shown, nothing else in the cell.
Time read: 10:12
